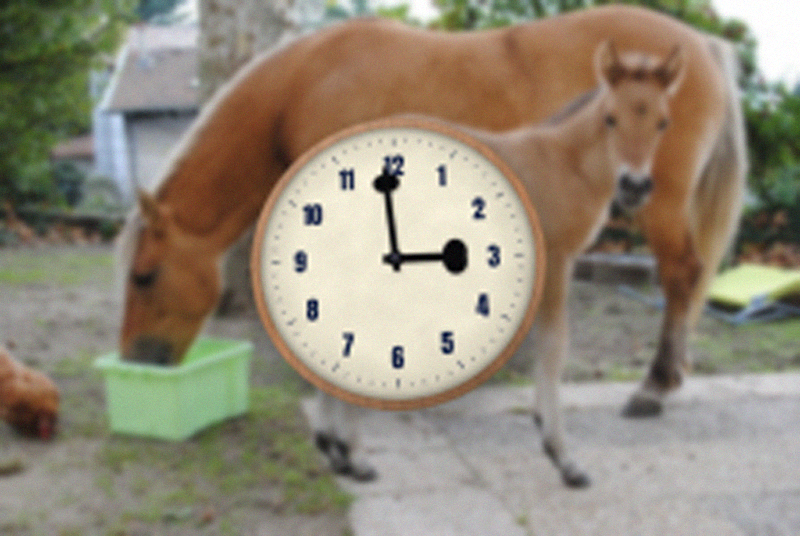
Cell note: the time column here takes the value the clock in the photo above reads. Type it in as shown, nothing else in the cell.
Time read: 2:59
